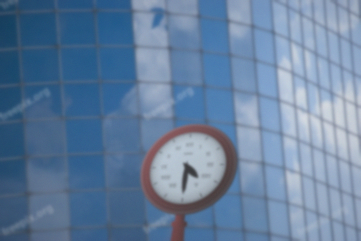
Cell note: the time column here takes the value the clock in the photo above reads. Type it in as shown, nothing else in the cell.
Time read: 4:30
